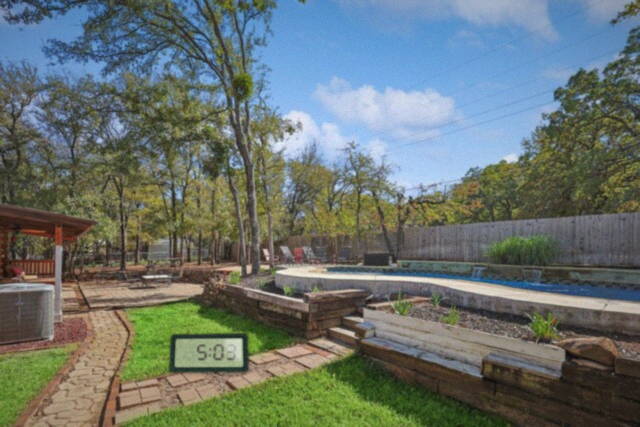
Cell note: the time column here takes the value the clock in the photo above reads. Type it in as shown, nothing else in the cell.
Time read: 5:03
